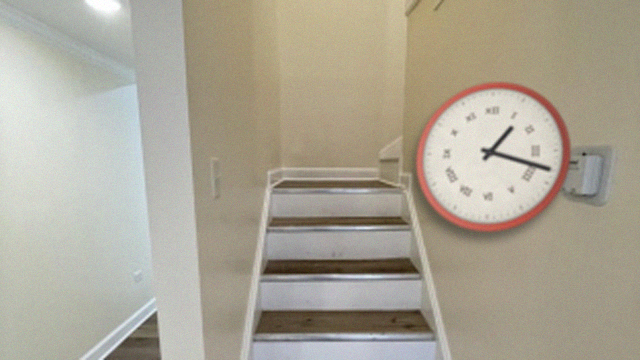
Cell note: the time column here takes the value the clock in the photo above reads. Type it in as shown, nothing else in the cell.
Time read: 1:18
